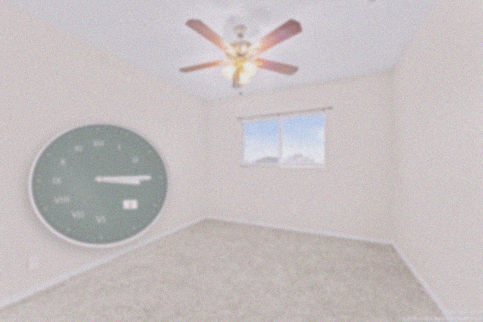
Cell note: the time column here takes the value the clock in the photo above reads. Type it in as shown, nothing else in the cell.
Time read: 3:15
